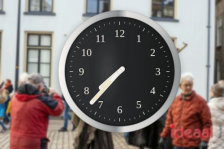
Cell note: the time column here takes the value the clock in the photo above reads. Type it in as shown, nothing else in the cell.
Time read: 7:37
